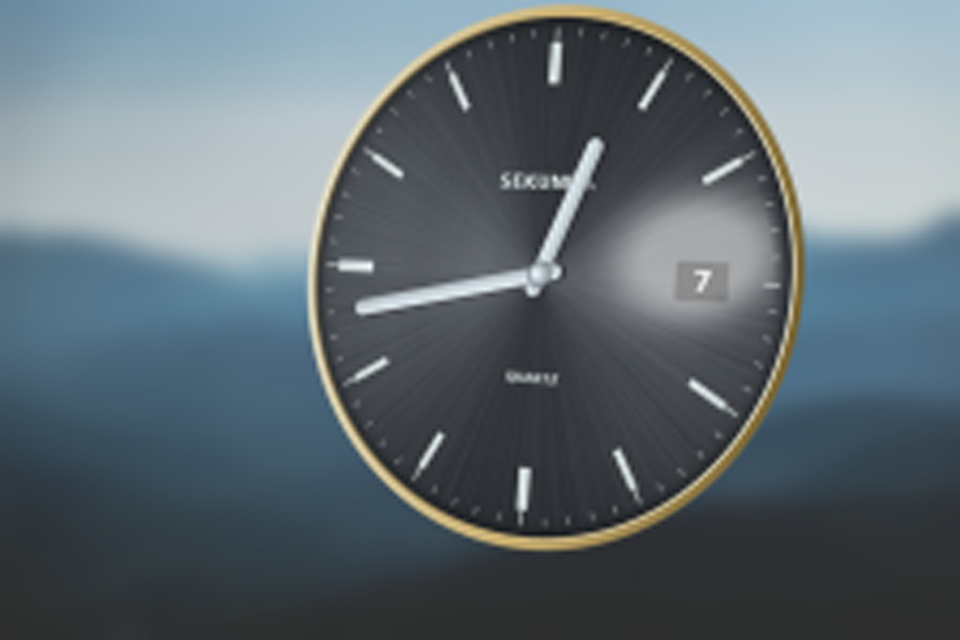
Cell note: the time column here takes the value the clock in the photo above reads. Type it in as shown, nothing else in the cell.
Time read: 12:43
